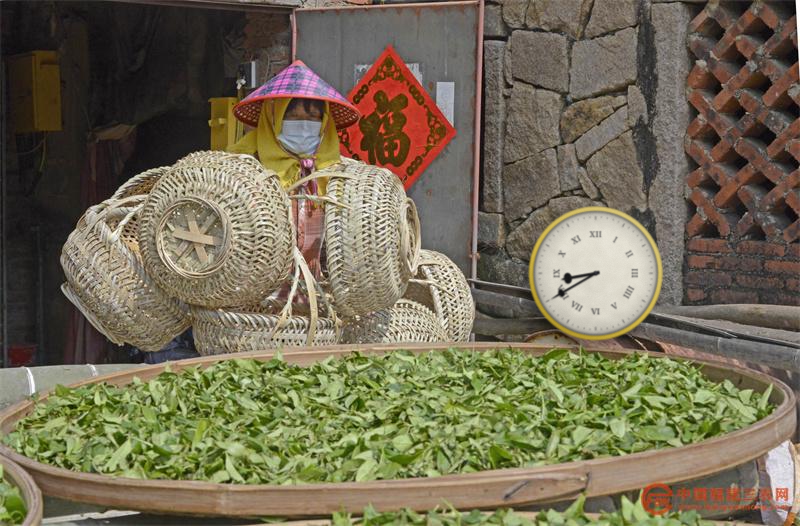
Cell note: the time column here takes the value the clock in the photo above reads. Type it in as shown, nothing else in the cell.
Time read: 8:40
